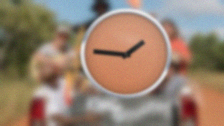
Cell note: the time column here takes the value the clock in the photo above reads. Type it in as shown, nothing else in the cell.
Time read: 1:46
